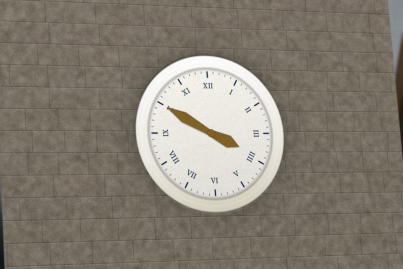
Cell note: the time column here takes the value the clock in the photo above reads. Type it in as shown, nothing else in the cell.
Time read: 3:50
